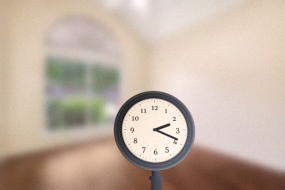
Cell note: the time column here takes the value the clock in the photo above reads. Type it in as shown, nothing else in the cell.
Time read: 2:19
